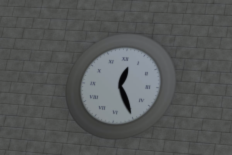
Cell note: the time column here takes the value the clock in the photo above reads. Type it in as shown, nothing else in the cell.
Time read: 12:25
